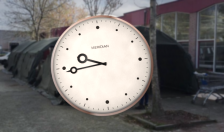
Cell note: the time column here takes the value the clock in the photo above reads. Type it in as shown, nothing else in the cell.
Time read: 9:44
